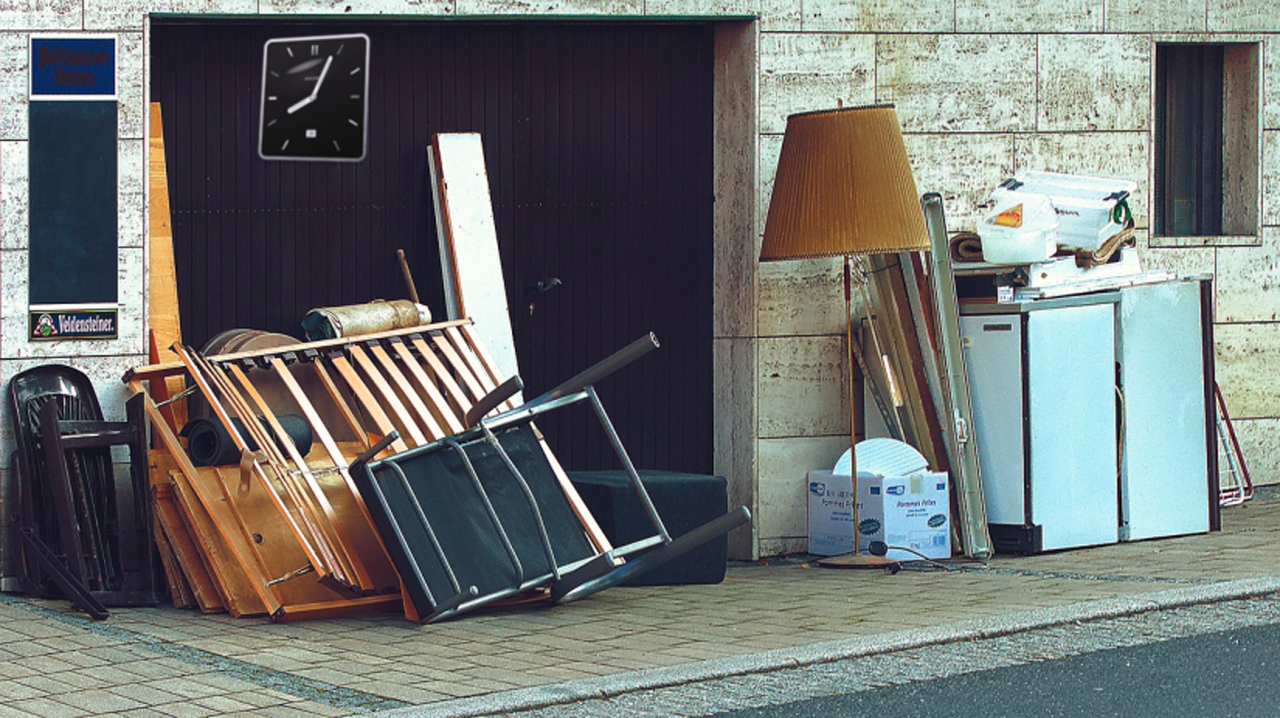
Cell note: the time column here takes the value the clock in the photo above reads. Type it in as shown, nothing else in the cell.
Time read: 8:04
